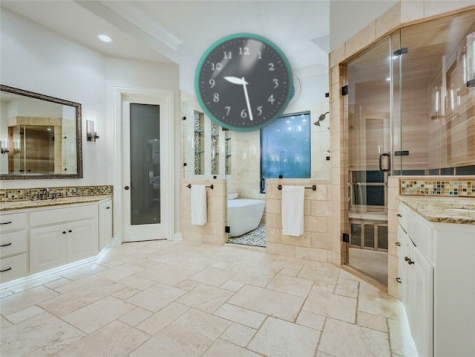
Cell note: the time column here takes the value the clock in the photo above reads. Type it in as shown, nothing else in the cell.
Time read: 9:28
